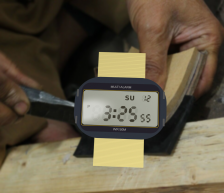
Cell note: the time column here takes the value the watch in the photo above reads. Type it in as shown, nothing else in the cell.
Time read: 3:25:55
